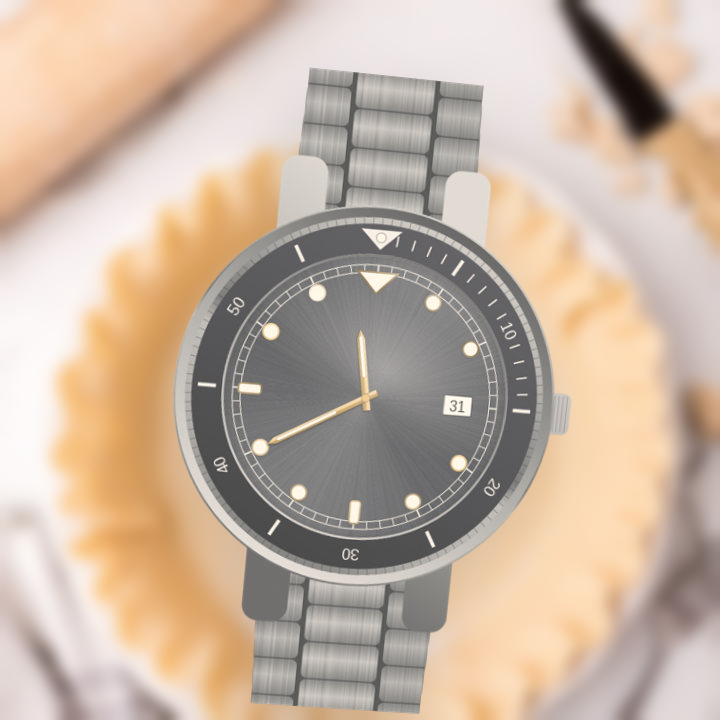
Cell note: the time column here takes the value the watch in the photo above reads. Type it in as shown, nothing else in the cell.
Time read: 11:40
